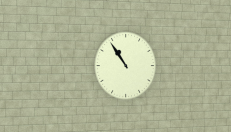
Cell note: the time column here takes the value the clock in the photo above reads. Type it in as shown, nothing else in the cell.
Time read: 10:54
